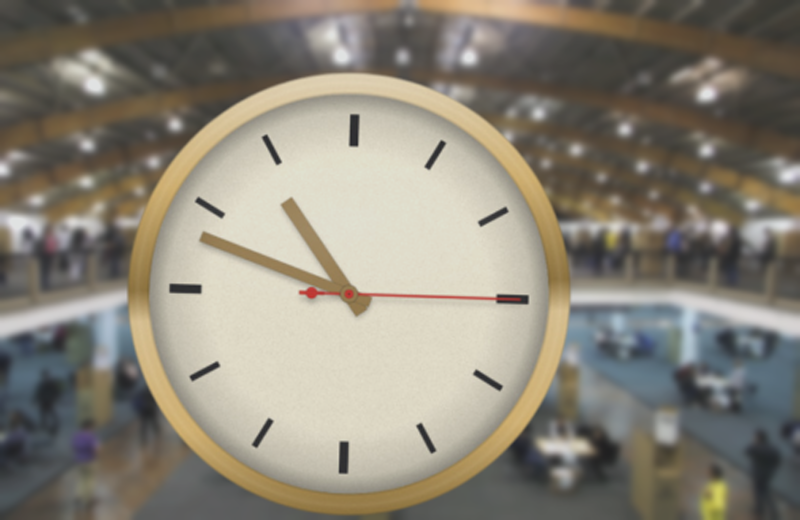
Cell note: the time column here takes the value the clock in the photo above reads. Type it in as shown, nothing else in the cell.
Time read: 10:48:15
